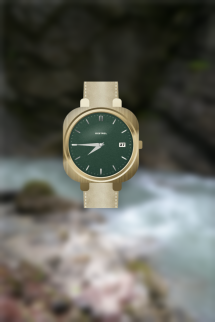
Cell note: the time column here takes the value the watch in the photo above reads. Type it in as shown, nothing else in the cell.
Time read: 7:45
